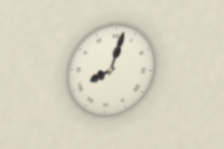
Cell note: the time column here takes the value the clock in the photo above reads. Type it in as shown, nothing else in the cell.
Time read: 8:02
